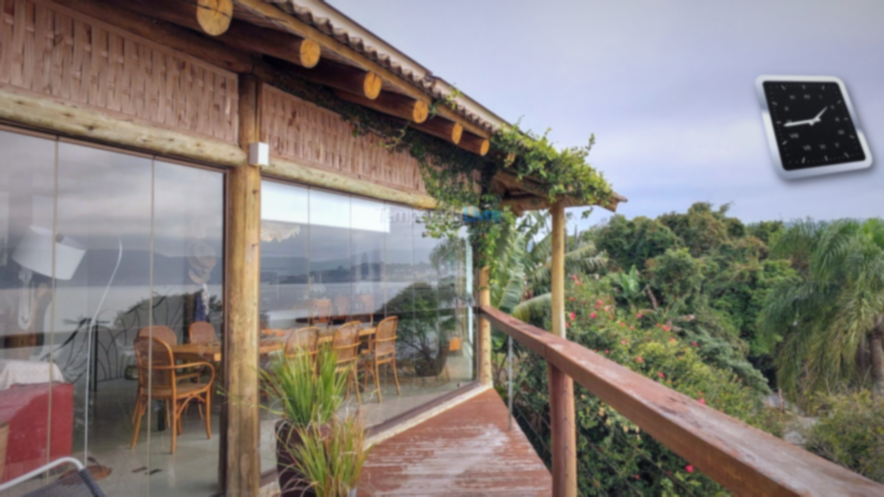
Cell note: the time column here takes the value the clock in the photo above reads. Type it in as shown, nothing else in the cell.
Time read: 1:44
